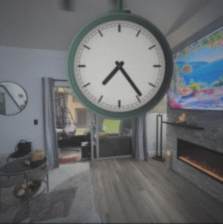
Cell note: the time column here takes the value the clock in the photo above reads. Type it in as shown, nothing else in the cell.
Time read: 7:24
